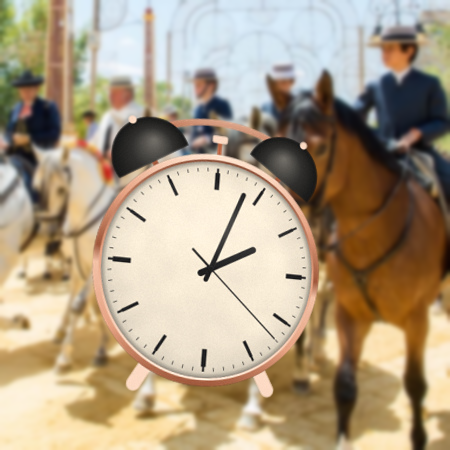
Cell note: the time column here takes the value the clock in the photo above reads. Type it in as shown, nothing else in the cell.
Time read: 2:03:22
